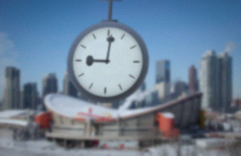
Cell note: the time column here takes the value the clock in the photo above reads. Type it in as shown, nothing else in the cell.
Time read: 9:01
